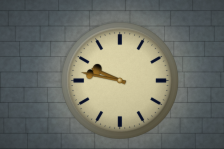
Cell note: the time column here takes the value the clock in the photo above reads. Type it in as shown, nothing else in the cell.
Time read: 9:47
